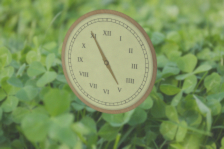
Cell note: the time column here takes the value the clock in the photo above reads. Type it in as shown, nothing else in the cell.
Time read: 4:55
